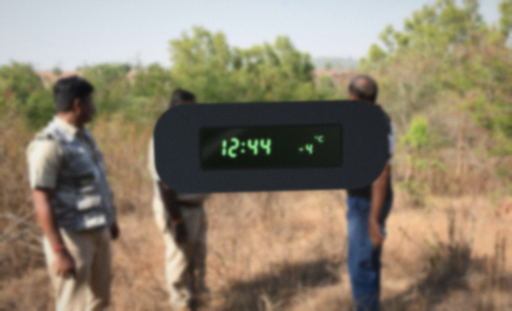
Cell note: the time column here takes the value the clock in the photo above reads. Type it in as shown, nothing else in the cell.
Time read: 12:44
